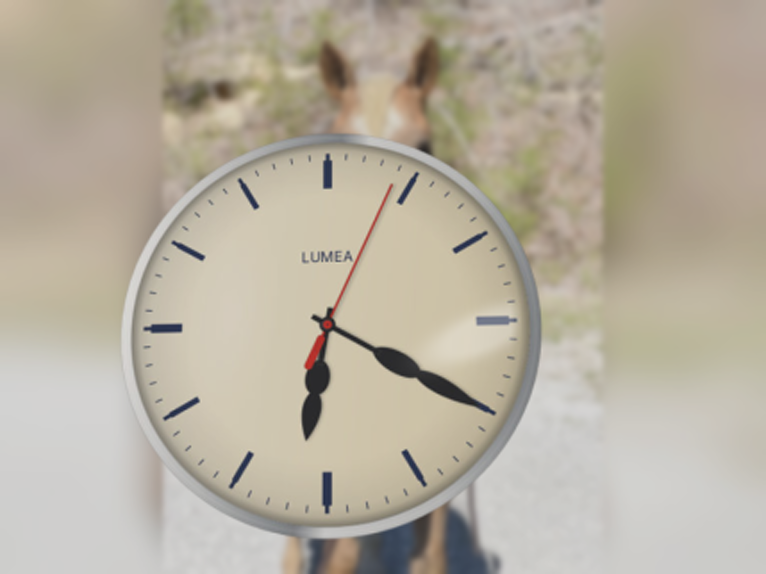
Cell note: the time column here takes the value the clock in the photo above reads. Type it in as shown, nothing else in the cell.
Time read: 6:20:04
